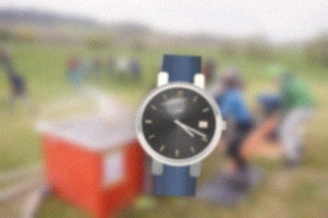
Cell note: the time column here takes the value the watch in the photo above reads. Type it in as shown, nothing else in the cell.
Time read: 4:19
